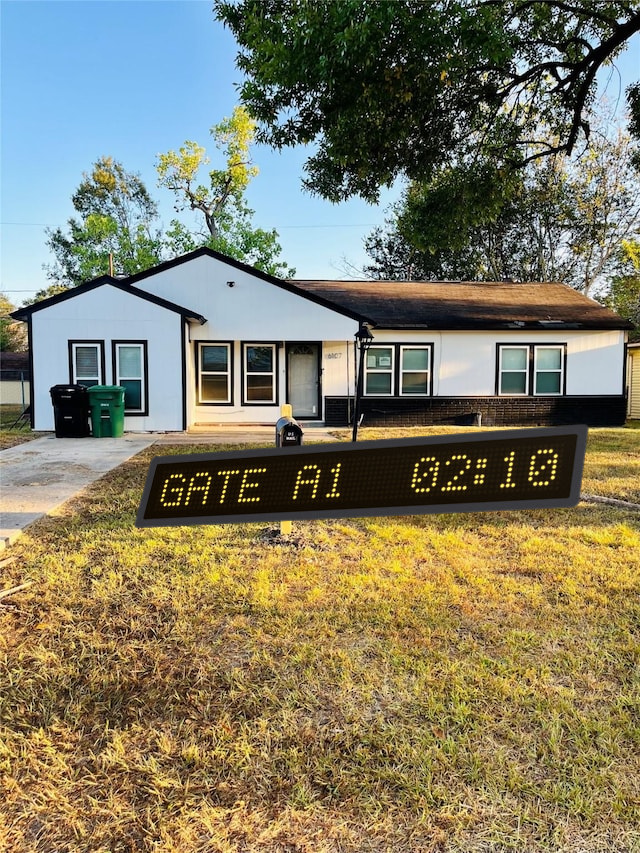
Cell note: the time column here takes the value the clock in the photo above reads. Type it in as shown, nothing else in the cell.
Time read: 2:10
